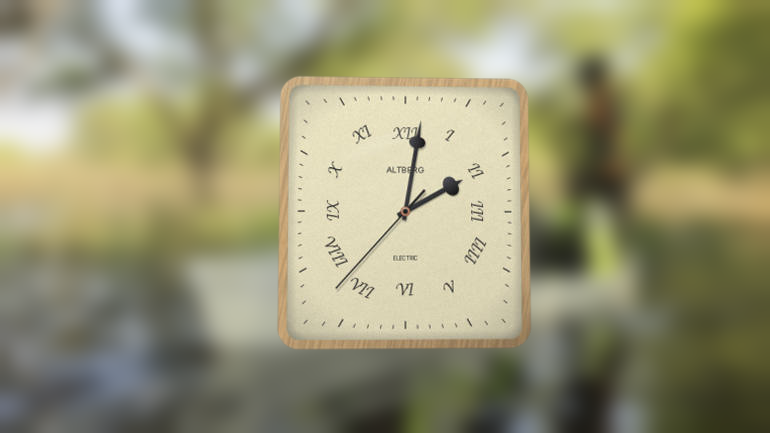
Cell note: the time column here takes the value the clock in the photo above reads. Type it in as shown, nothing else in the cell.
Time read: 2:01:37
